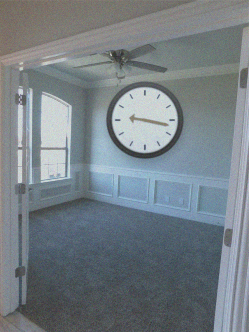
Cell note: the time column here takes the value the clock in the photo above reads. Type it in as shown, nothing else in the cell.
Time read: 9:17
